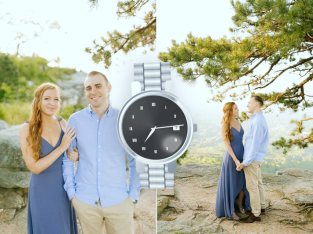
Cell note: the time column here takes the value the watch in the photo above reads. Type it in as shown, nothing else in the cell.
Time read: 7:14
